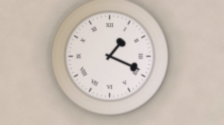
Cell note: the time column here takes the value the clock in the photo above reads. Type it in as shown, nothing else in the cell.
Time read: 1:19
